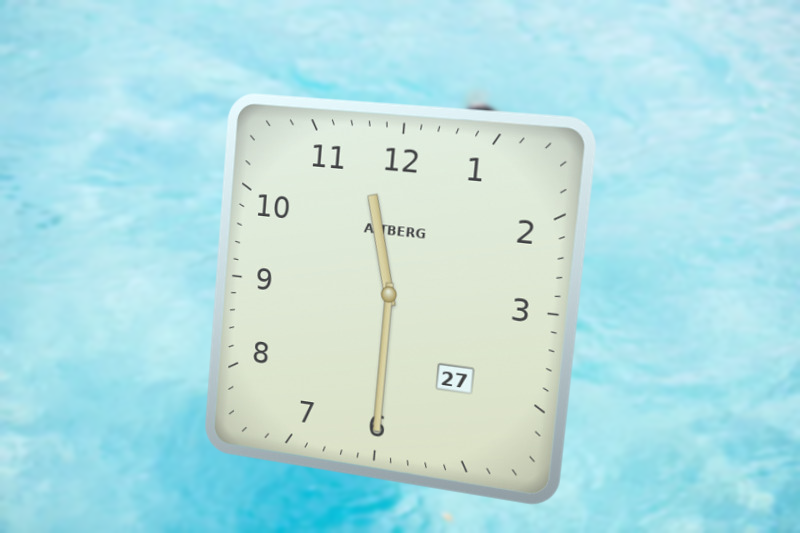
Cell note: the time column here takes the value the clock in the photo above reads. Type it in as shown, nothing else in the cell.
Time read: 11:30
